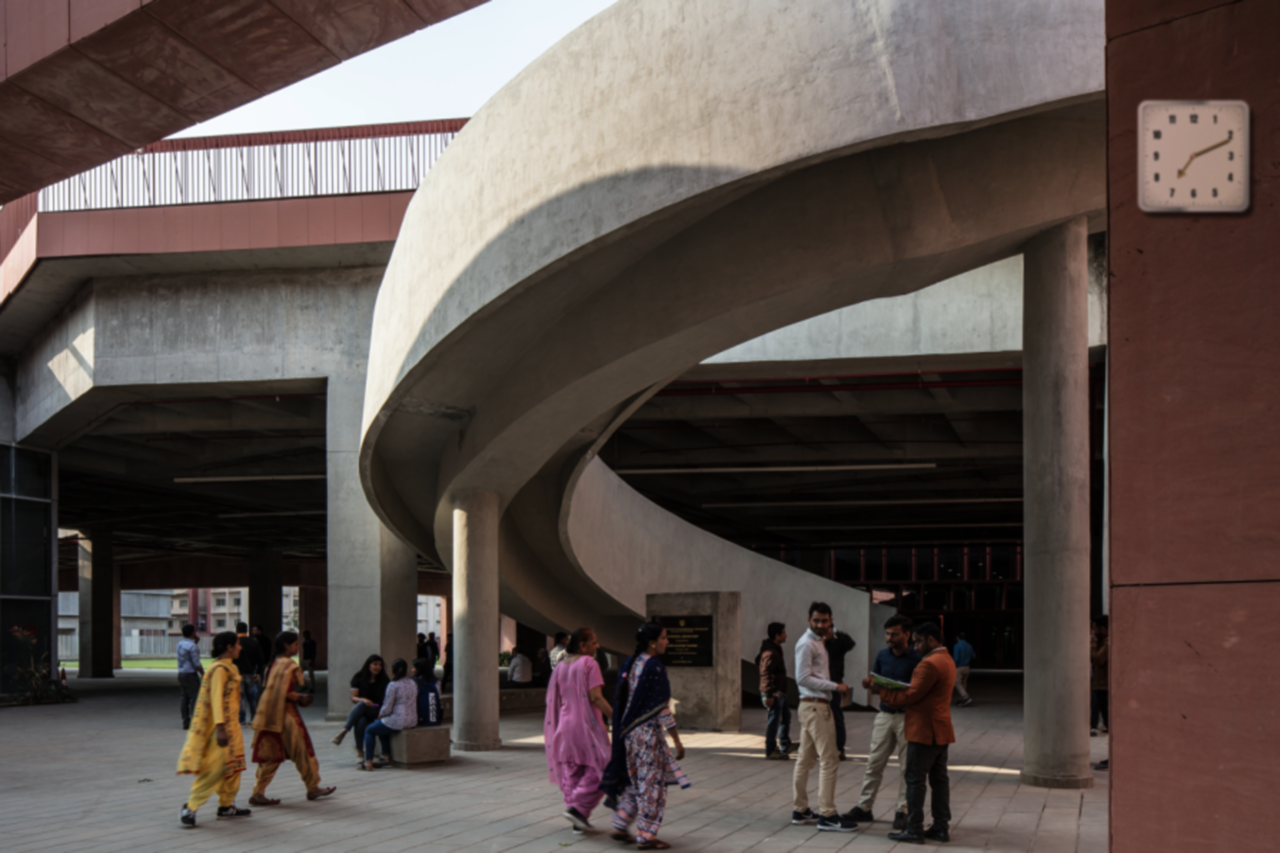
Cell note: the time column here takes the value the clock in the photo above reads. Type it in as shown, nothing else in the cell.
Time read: 7:11
